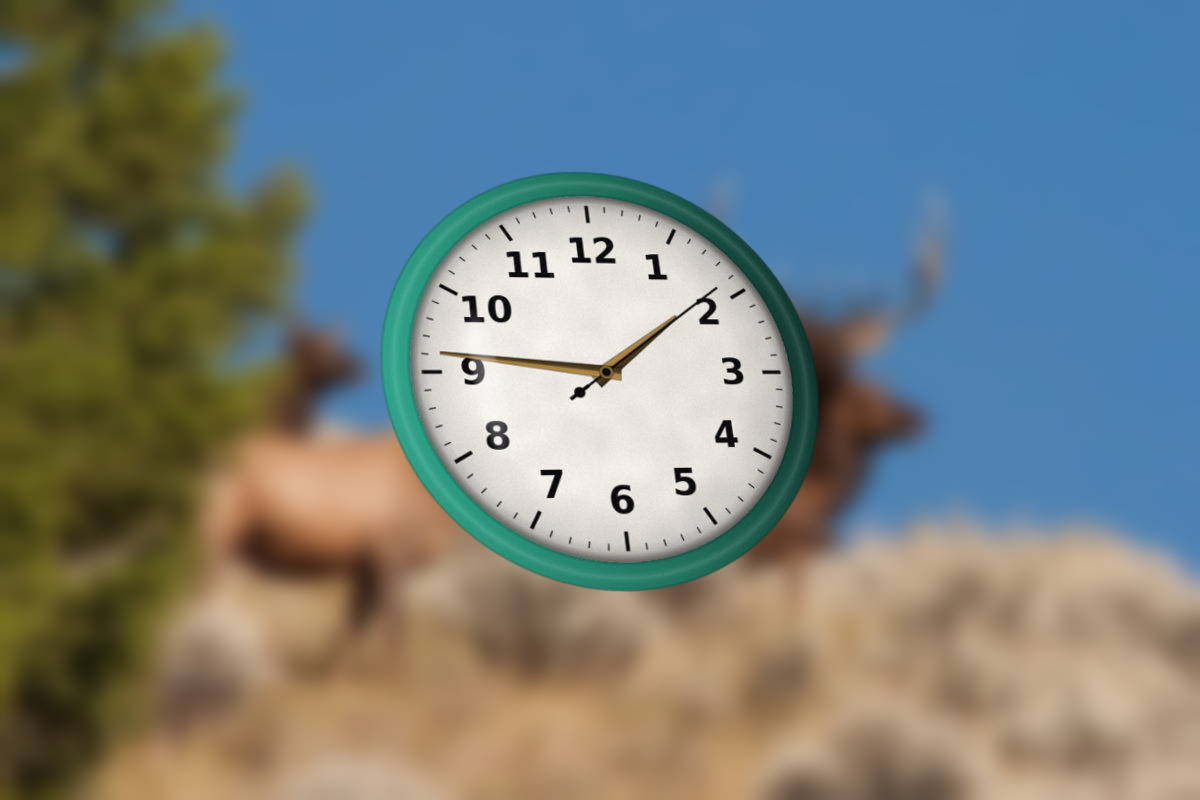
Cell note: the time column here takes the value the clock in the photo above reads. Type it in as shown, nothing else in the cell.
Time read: 1:46:09
